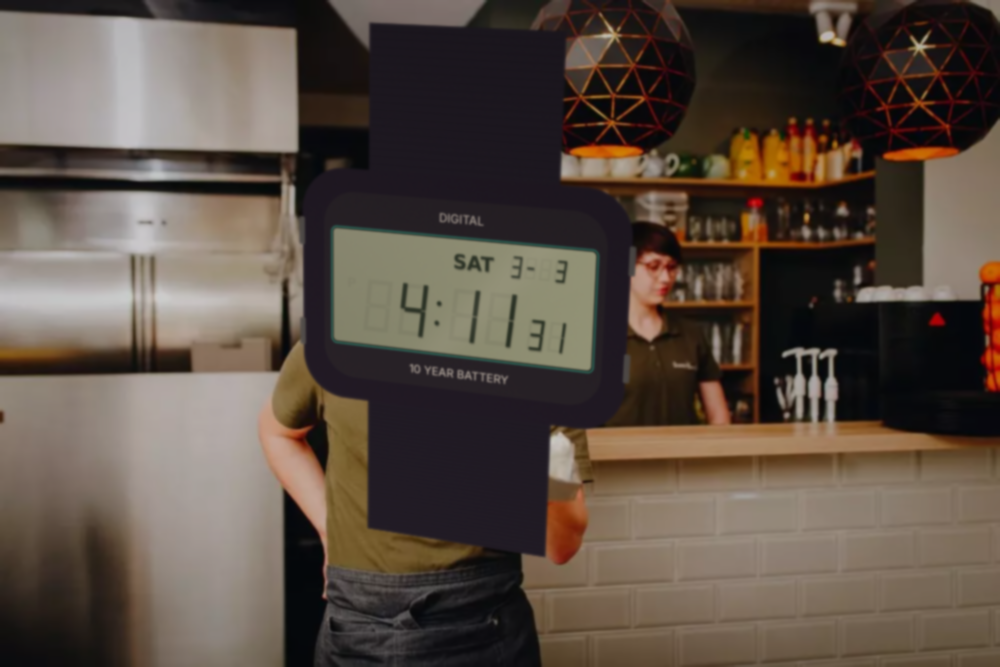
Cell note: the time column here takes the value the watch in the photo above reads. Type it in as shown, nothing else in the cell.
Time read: 4:11:31
